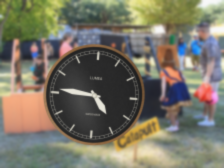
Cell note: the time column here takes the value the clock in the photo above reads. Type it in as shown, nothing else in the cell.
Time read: 4:46
